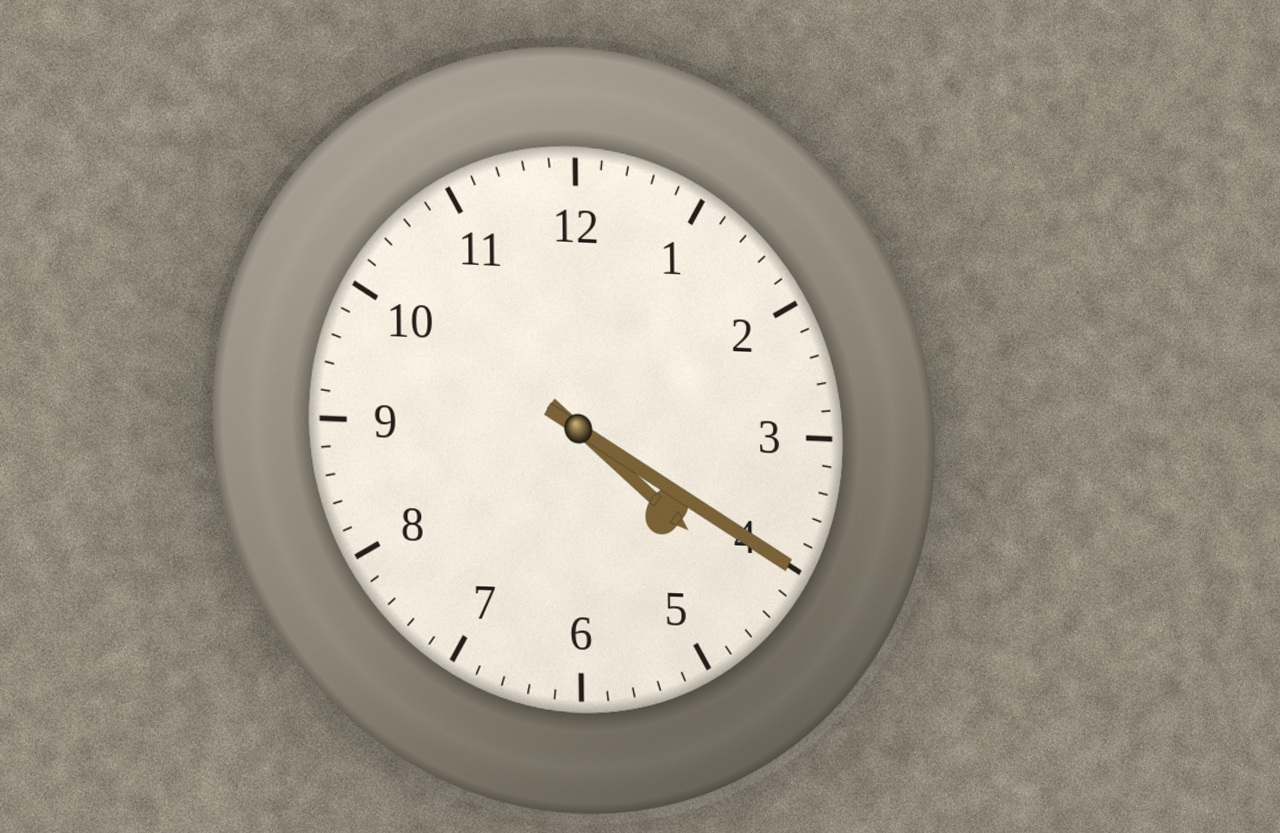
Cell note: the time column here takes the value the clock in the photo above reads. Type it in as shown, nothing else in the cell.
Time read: 4:20
